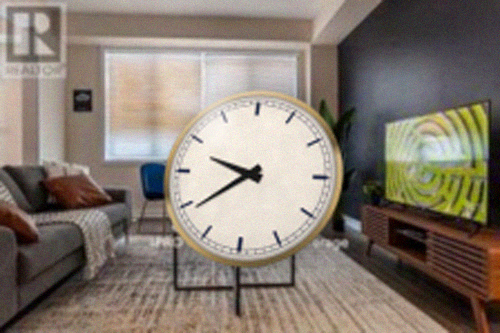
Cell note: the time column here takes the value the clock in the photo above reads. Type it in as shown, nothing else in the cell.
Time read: 9:39
